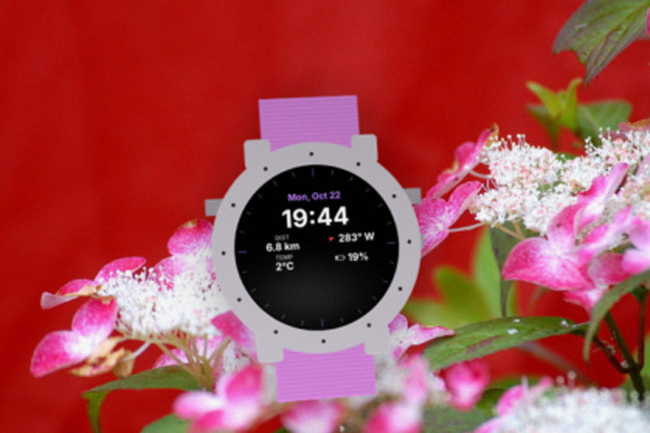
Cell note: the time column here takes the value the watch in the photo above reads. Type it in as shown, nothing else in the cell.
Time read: 19:44
